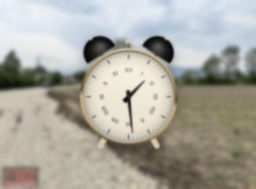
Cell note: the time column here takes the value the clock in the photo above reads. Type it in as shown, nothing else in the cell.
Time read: 1:29
